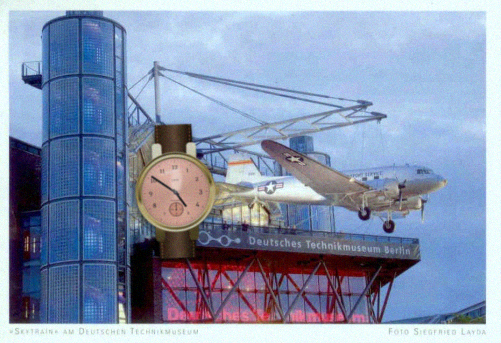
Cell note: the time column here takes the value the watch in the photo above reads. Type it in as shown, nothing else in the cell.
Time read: 4:51
